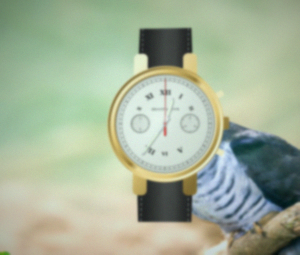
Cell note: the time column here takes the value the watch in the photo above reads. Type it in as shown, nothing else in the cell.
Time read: 12:36
